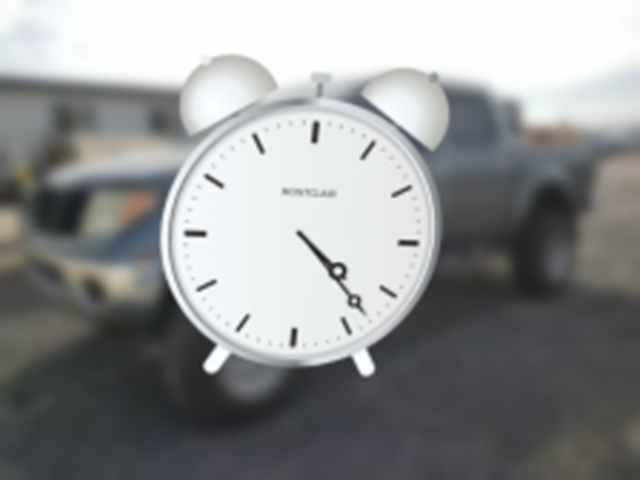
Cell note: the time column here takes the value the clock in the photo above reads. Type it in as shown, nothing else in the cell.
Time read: 4:23
